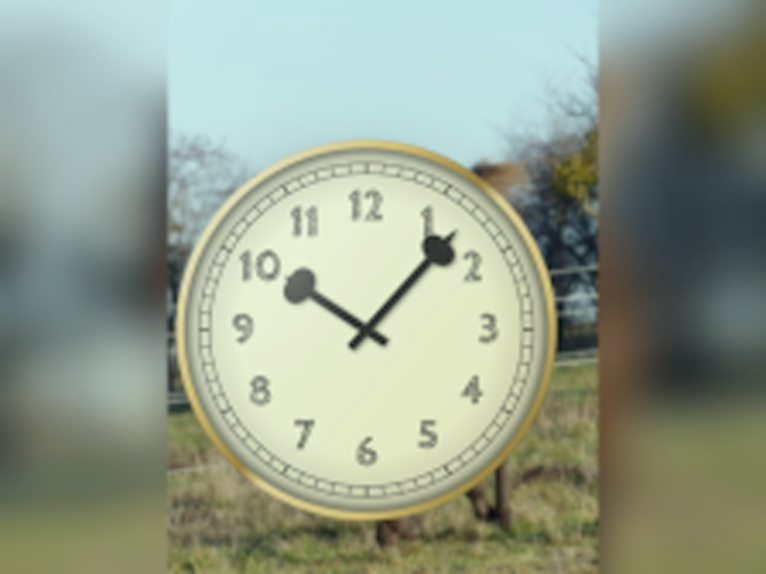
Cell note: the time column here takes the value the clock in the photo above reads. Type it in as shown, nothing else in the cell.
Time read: 10:07
